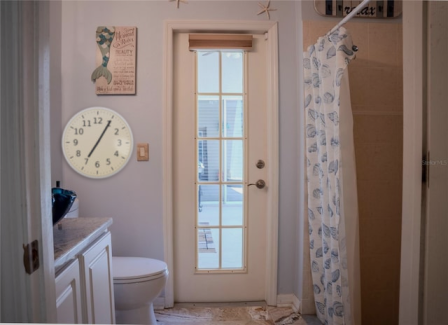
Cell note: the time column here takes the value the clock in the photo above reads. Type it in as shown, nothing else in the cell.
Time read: 7:05
